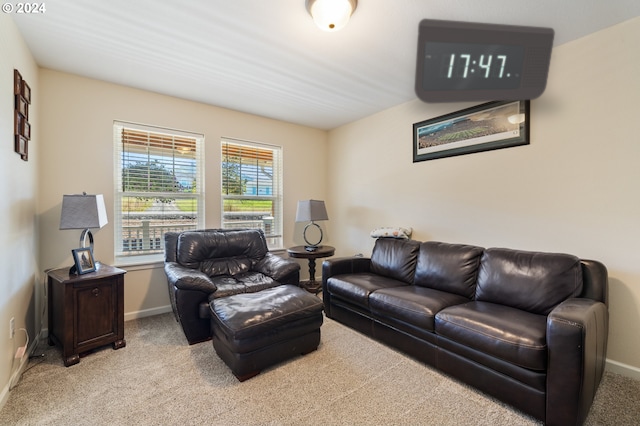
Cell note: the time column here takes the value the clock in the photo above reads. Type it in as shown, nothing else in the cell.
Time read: 17:47
